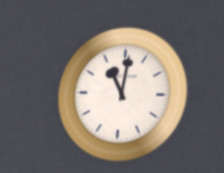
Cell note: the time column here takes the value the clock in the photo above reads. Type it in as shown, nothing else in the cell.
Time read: 11:01
